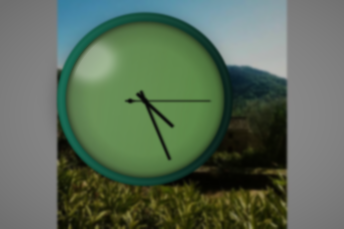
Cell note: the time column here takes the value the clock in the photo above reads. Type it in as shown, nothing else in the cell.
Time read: 4:26:15
